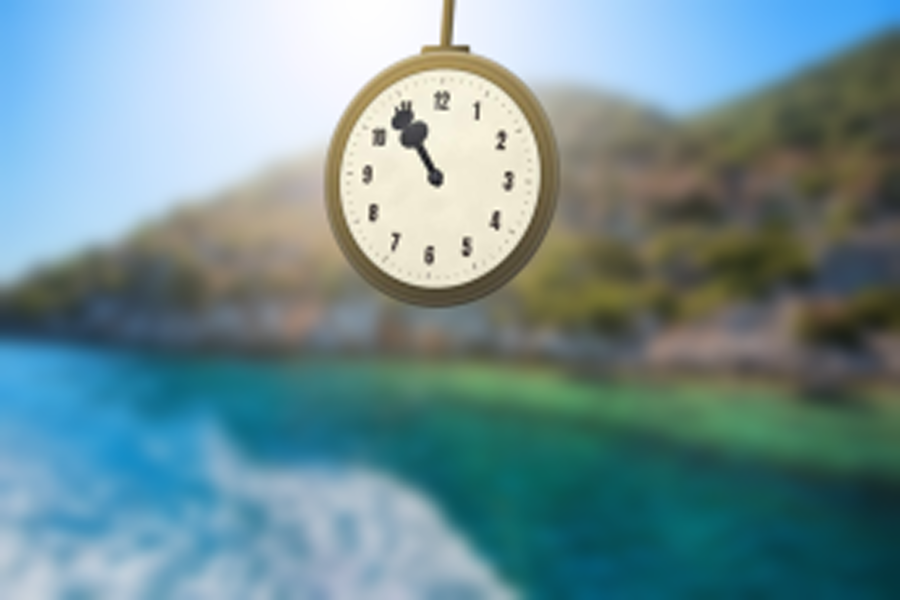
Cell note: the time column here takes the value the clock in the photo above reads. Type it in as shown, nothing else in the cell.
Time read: 10:54
